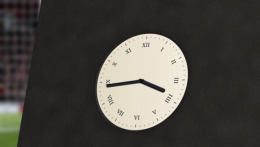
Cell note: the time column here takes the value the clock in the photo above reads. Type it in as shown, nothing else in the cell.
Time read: 3:44
